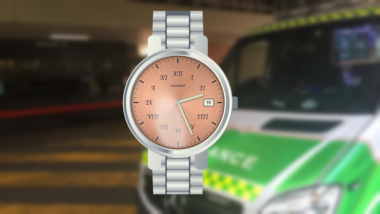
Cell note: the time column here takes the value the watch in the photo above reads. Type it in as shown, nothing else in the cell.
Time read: 2:26
